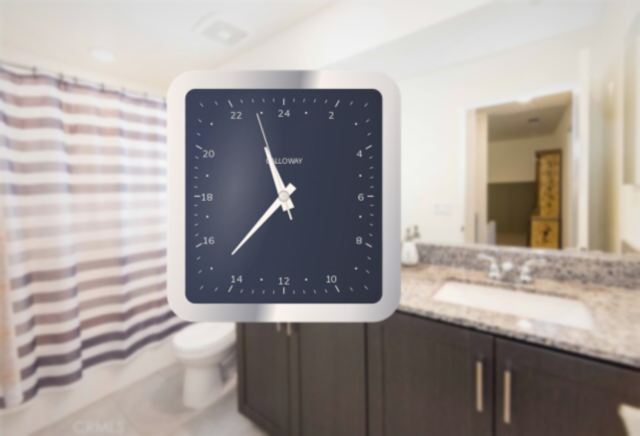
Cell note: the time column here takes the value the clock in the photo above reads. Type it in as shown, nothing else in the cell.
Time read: 22:36:57
